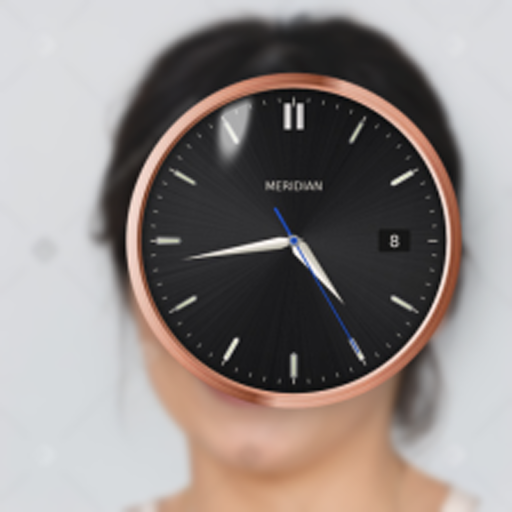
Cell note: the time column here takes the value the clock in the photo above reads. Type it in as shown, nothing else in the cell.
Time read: 4:43:25
